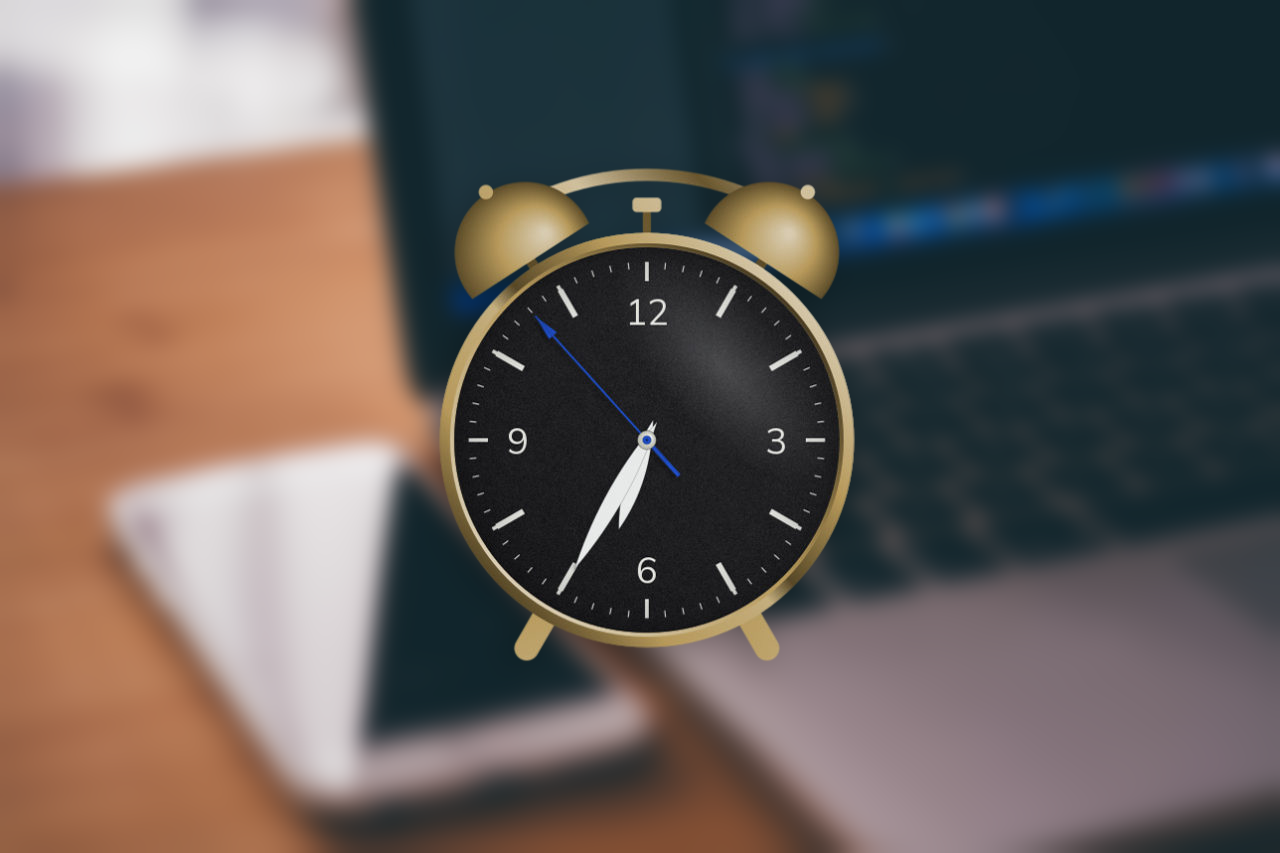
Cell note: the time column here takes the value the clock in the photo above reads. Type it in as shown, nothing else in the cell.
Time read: 6:34:53
